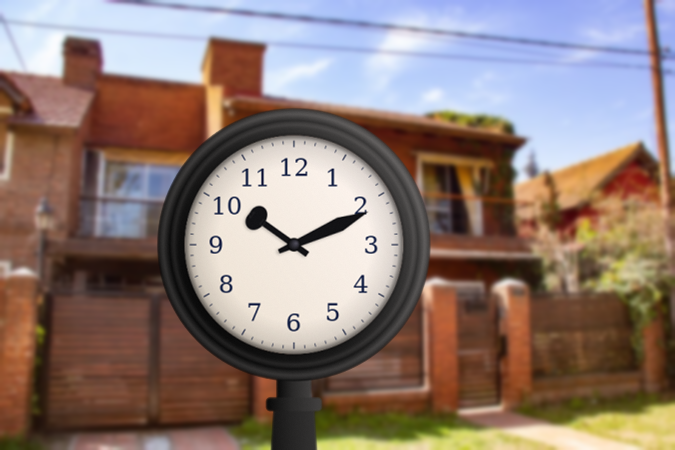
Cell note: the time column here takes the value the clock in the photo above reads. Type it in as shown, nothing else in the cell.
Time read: 10:11
